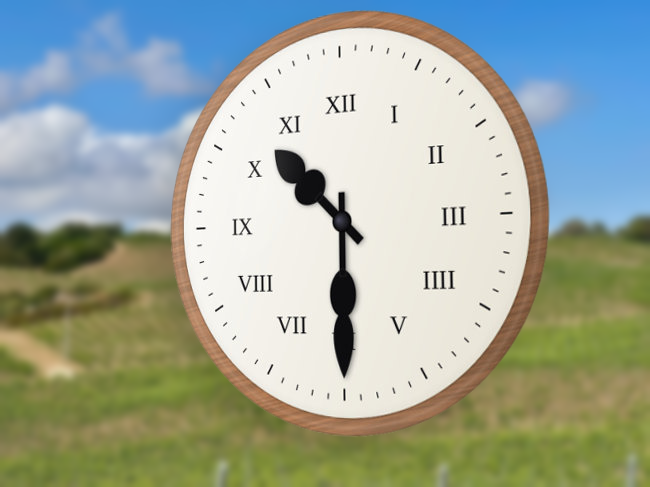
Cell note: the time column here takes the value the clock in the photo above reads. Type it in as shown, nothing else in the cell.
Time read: 10:30
